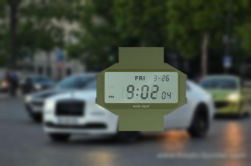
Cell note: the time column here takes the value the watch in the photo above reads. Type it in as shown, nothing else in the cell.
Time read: 9:02:04
